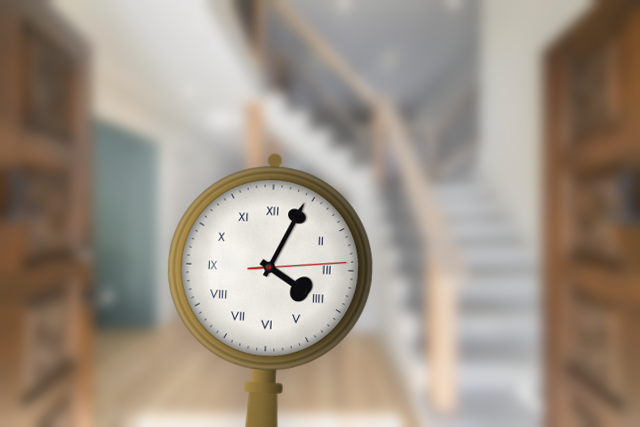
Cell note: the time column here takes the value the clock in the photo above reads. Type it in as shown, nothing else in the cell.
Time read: 4:04:14
